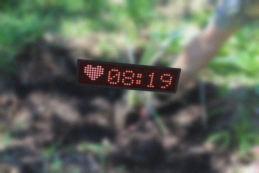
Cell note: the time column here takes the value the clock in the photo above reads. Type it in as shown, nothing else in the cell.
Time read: 8:19
